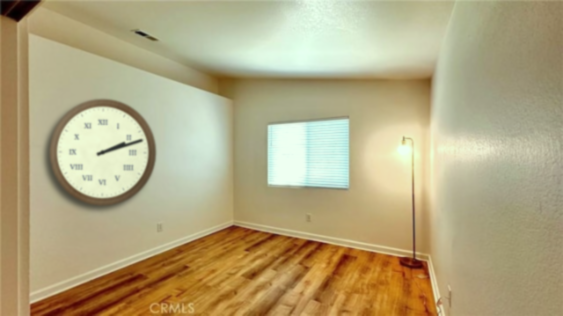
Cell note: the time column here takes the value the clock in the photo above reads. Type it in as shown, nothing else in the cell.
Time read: 2:12
